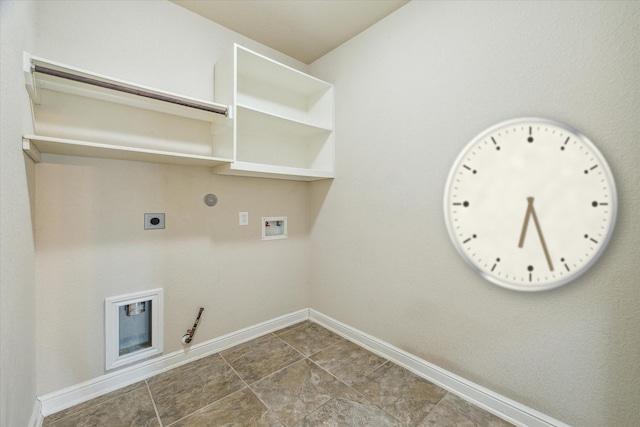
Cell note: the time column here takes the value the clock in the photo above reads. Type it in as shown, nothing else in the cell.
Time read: 6:27
